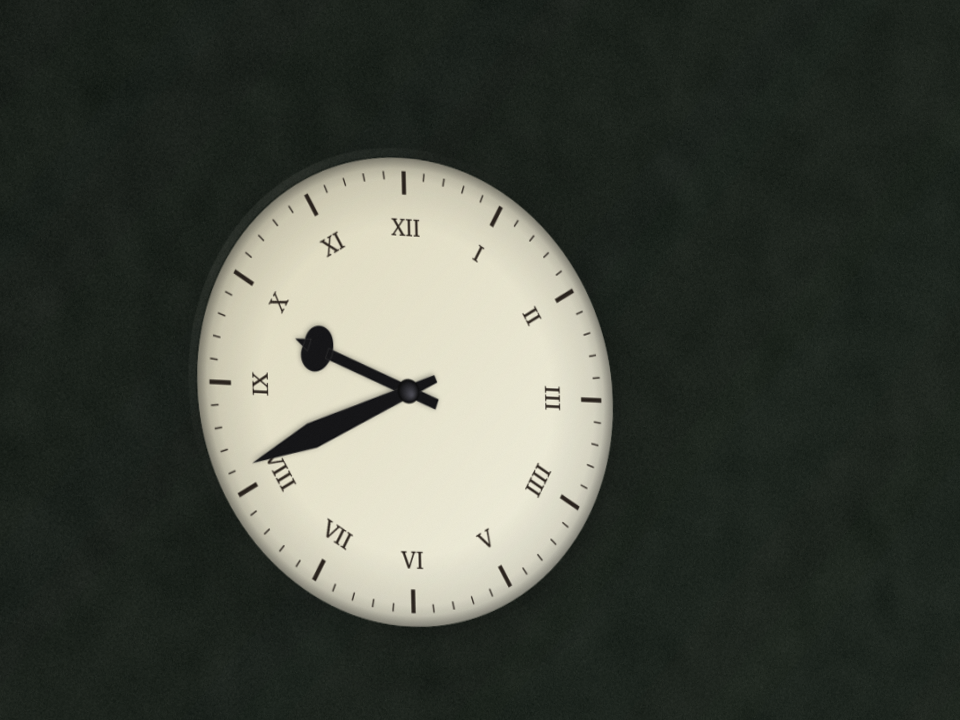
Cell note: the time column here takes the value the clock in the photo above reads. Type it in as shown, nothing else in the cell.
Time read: 9:41
